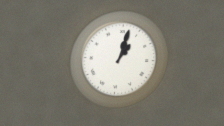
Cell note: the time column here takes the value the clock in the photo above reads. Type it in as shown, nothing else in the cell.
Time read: 1:02
